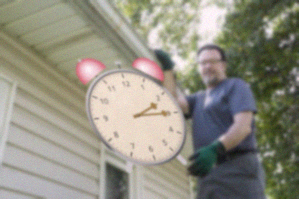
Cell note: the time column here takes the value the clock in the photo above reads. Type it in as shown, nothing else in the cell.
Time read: 2:15
